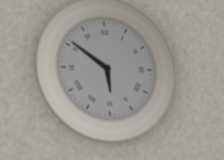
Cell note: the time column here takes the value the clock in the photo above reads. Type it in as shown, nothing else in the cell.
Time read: 5:51
